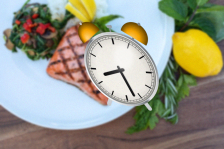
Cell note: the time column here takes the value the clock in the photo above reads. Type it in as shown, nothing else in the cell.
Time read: 8:27
